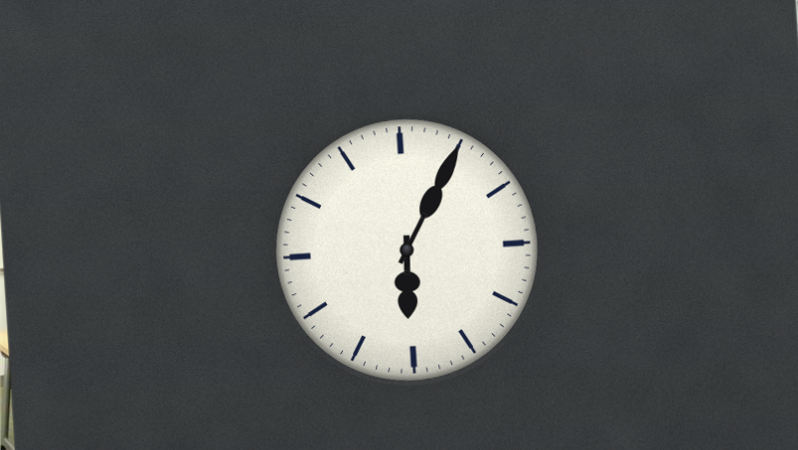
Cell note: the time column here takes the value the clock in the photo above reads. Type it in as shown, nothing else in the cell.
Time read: 6:05
